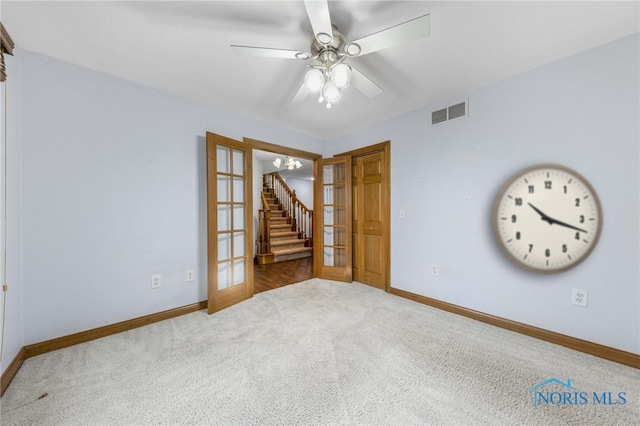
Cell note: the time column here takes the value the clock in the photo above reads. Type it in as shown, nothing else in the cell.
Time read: 10:18
